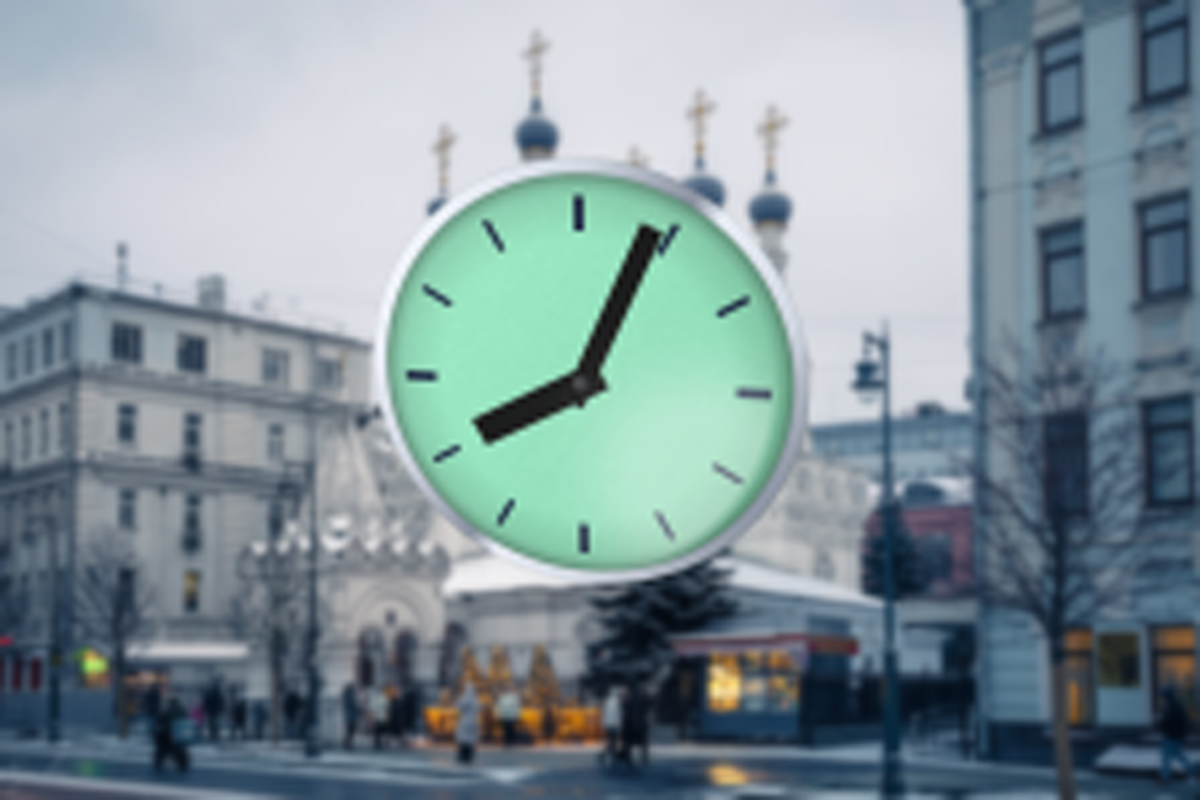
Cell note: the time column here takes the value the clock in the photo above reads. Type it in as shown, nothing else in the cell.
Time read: 8:04
